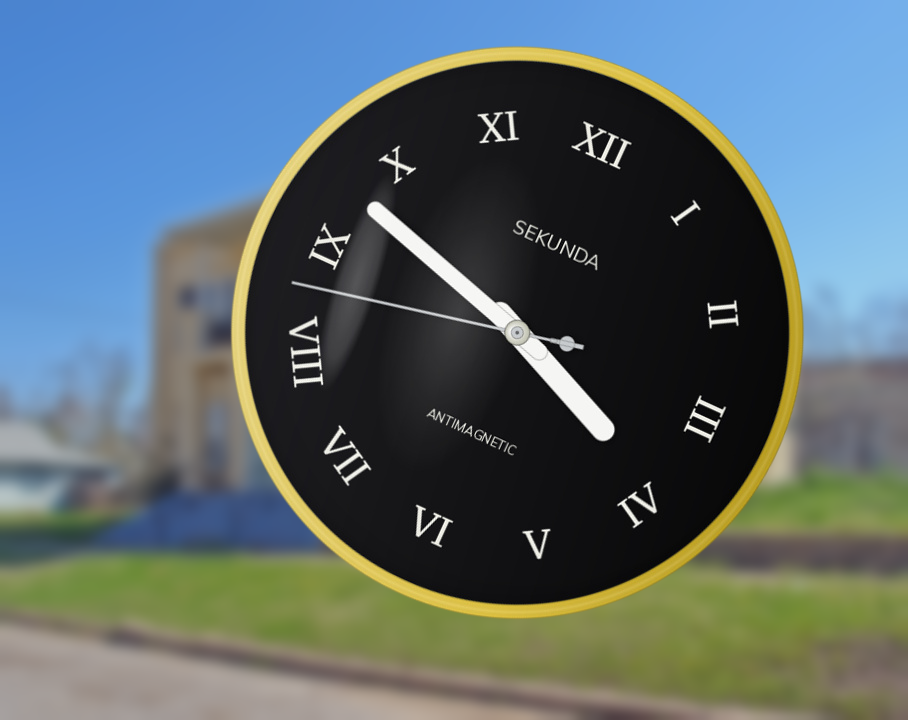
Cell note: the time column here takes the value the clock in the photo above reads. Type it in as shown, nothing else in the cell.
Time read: 3:47:43
